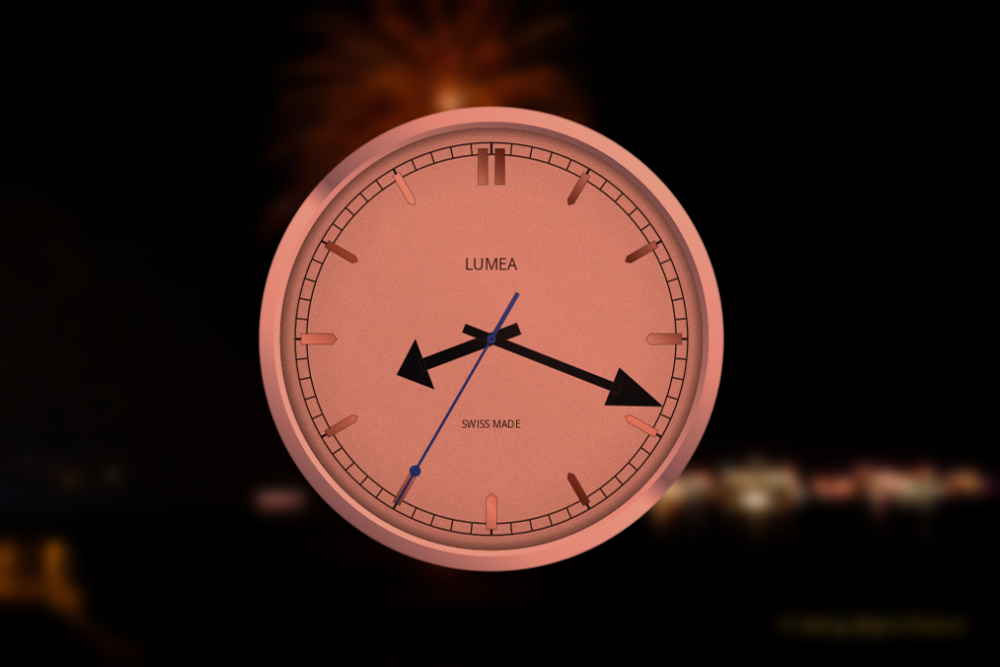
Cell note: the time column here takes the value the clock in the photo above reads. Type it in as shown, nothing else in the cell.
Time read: 8:18:35
